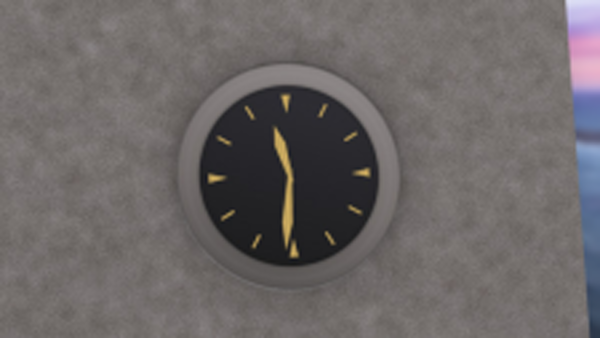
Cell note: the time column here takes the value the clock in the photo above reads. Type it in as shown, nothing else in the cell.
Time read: 11:31
